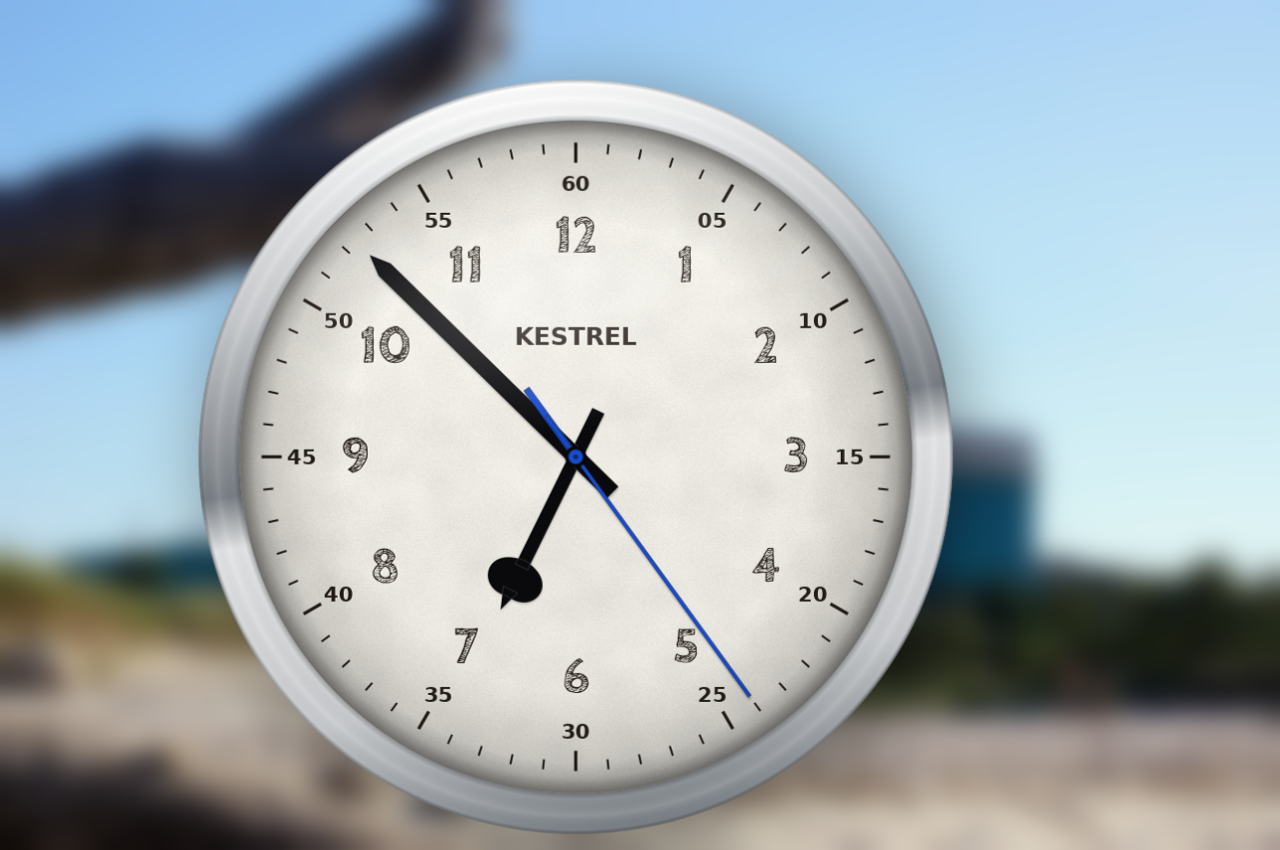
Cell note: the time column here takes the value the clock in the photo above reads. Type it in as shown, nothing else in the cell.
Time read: 6:52:24
